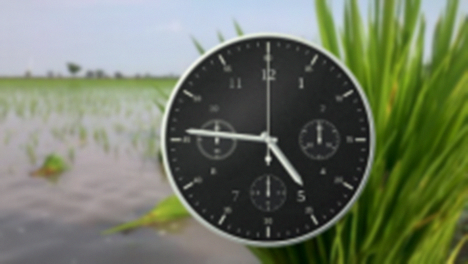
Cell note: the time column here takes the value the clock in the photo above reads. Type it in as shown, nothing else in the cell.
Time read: 4:46
